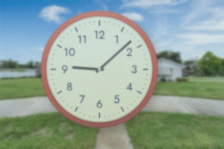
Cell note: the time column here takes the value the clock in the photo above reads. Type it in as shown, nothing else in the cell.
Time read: 9:08
